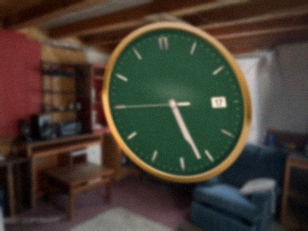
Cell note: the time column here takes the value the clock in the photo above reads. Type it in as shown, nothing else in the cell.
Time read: 5:26:45
